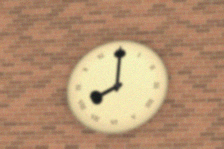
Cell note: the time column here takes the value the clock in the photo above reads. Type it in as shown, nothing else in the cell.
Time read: 8:00
